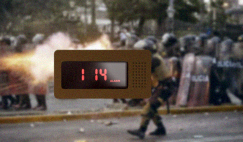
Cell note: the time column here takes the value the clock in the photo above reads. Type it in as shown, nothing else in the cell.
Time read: 1:14
